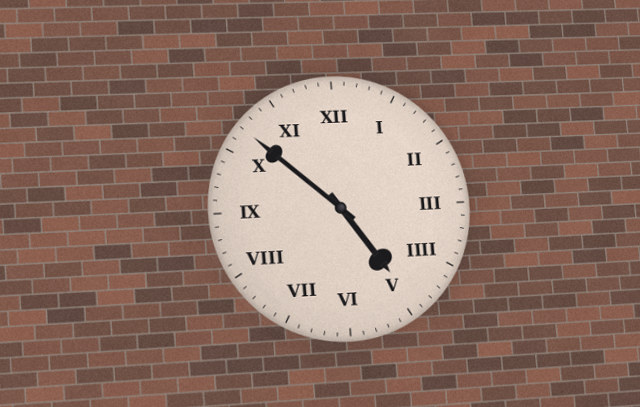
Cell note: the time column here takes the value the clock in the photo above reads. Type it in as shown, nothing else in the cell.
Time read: 4:52
